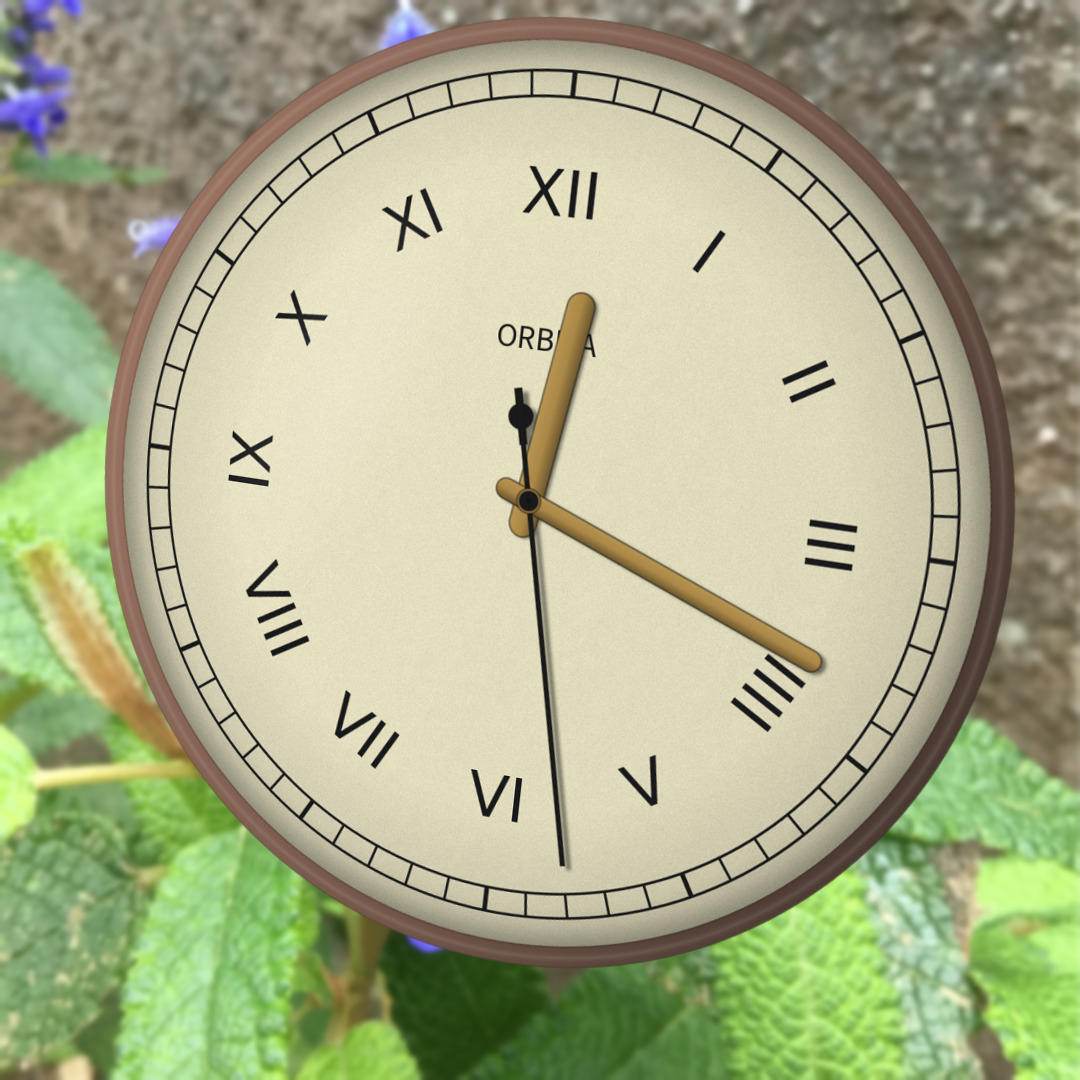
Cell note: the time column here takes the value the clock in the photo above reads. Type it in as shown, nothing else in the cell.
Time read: 12:18:28
